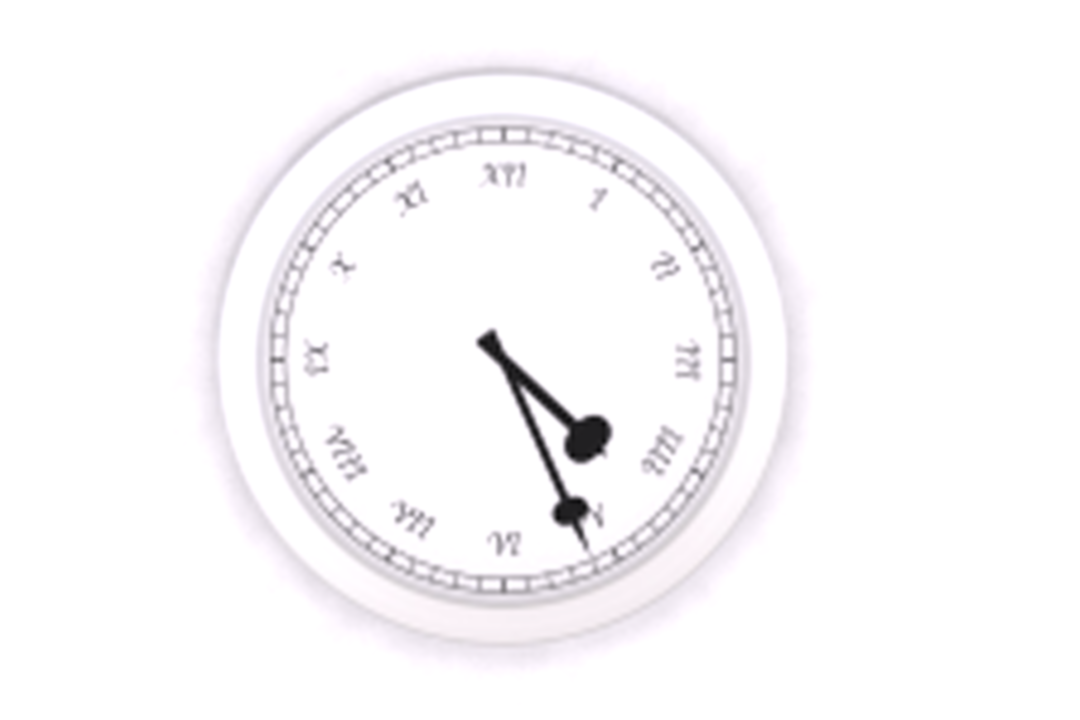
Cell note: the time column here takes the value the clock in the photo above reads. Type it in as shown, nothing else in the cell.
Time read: 4:26
